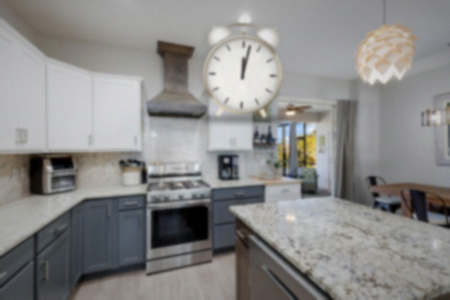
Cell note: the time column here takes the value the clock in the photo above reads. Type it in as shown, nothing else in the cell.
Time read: 12:02
